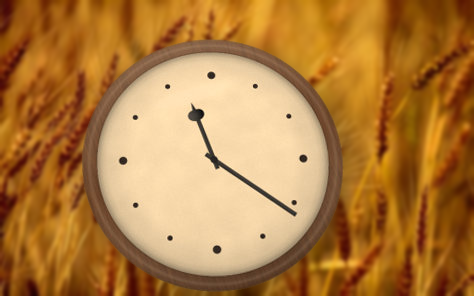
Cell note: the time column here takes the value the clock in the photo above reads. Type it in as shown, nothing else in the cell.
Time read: 11:21
